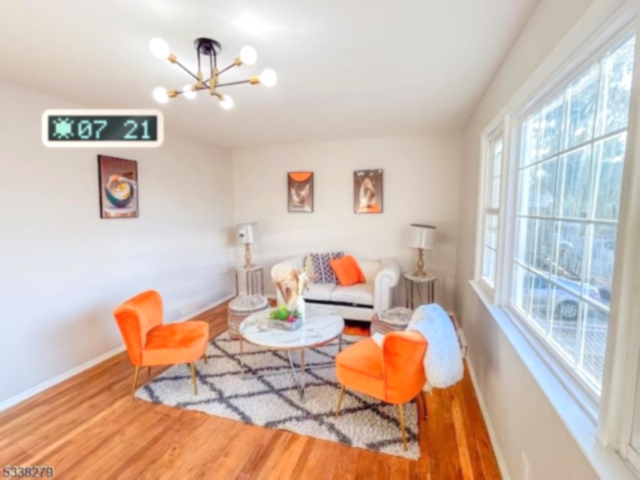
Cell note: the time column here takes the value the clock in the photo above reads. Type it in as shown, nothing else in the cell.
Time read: 7:21
